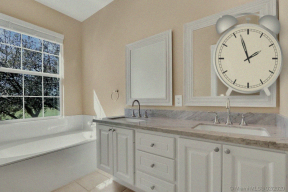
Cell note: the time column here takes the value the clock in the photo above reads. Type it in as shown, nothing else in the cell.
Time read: 1:57
